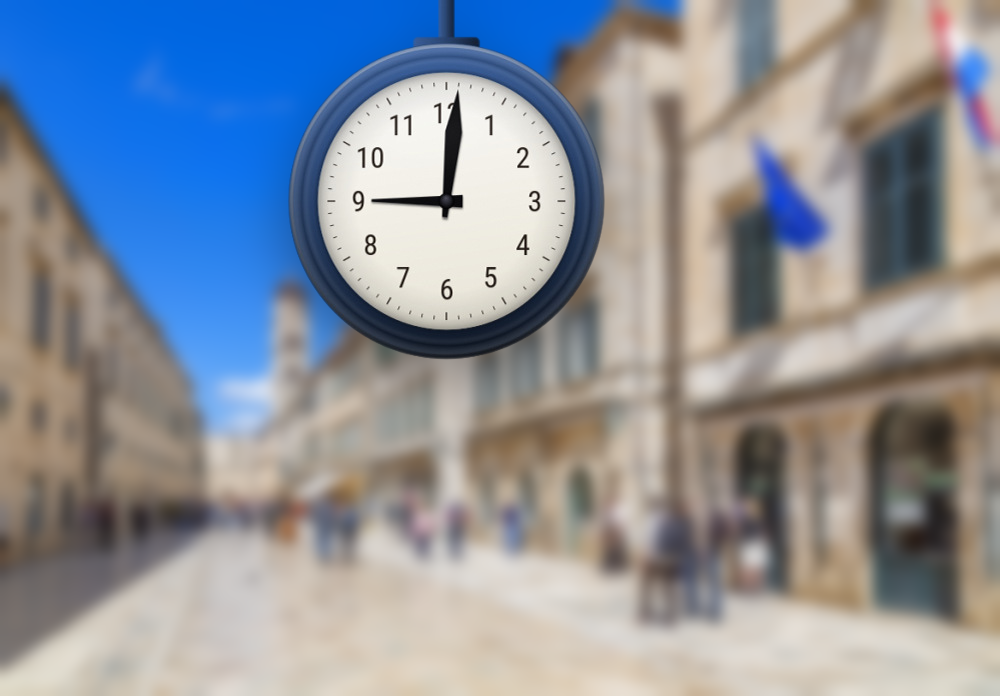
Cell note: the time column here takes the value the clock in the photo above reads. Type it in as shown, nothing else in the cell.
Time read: 9:01
